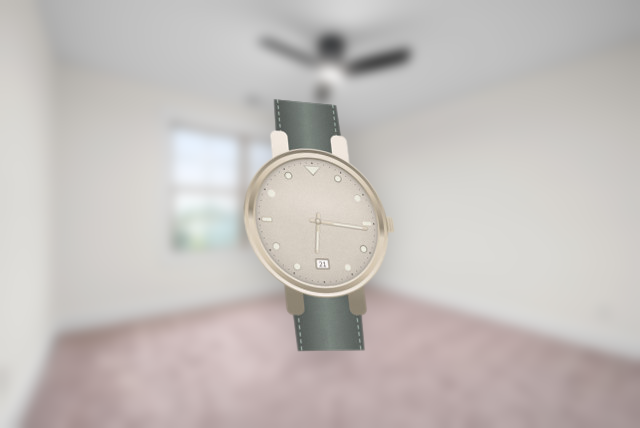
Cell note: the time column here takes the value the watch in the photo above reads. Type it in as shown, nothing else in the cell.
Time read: 6:16
